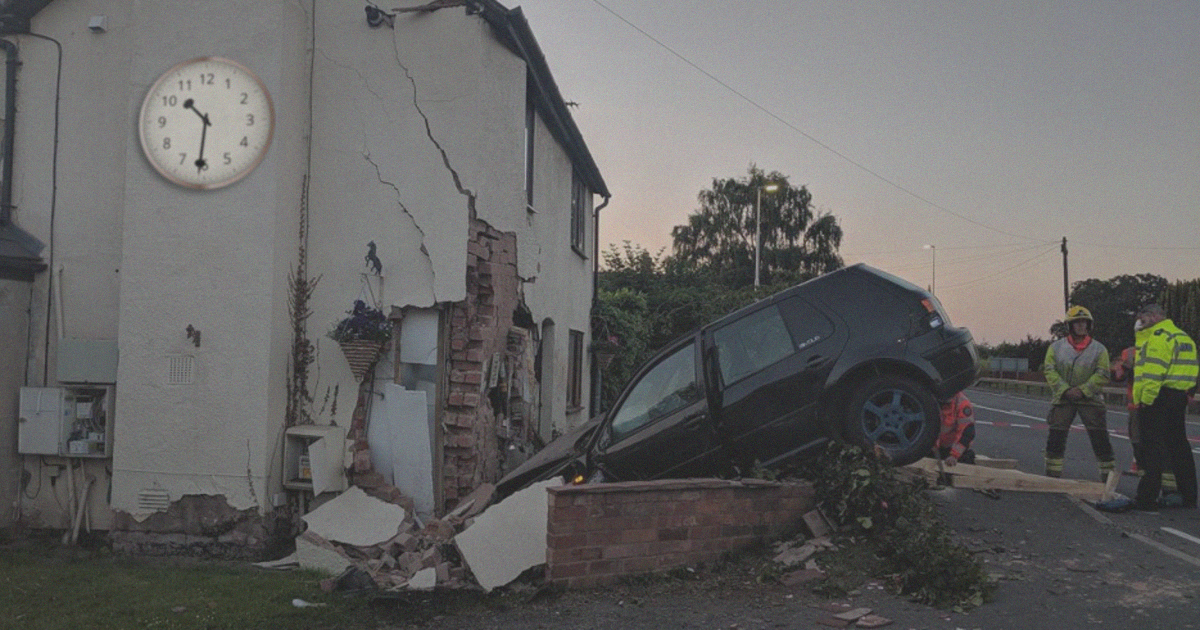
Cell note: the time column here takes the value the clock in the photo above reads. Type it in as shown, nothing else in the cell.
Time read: 10:31
